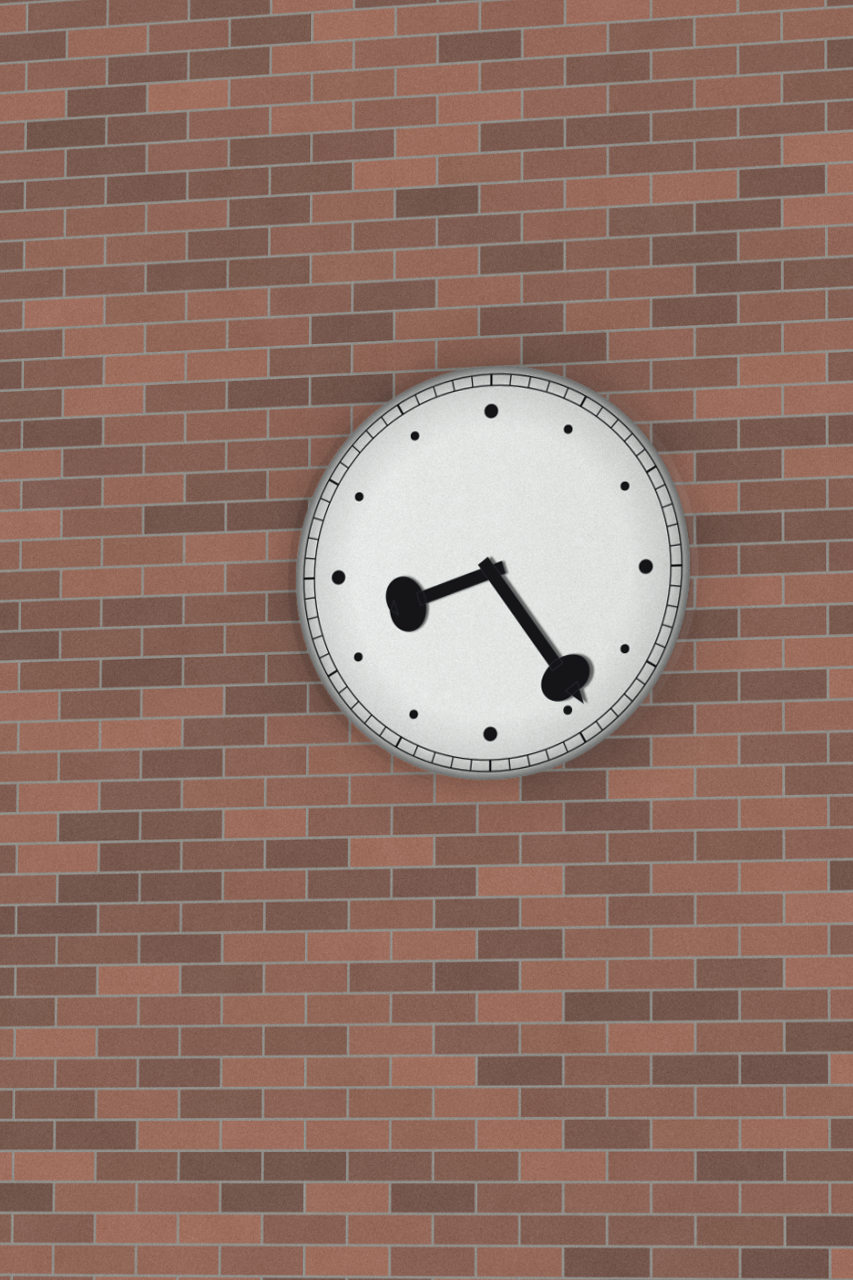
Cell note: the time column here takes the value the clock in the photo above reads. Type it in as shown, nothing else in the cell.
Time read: 8:24
